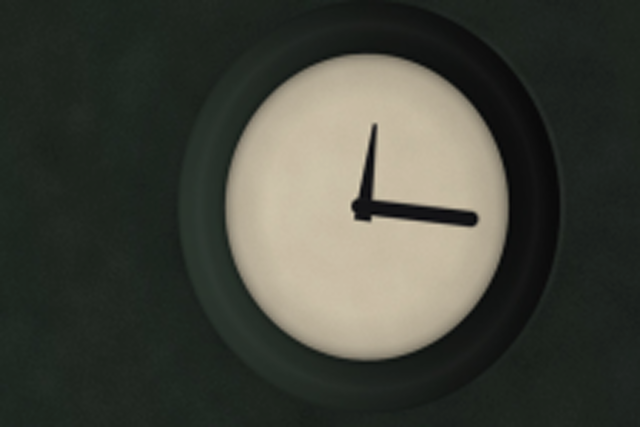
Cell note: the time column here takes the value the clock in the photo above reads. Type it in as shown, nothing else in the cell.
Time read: 12:16
